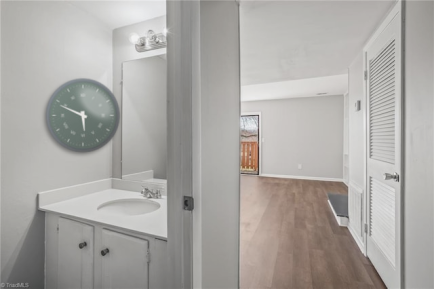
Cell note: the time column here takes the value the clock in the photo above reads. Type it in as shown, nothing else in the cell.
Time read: 5:49
